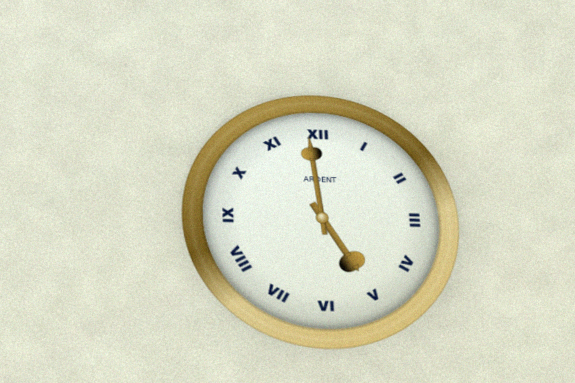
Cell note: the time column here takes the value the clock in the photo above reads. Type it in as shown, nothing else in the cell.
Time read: 4:59
